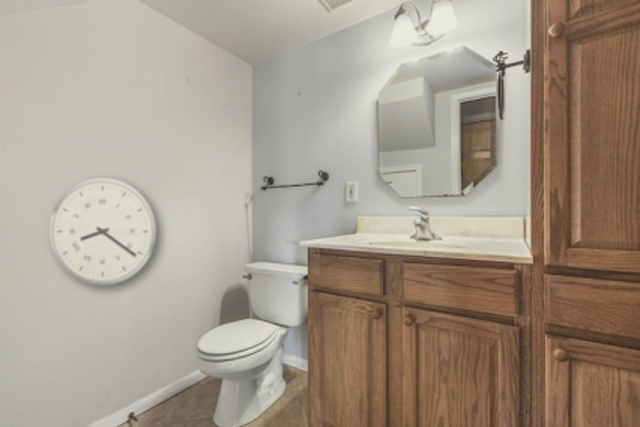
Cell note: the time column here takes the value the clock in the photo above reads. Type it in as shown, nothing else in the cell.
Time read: 8:21
